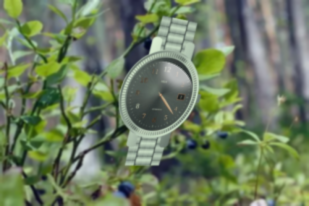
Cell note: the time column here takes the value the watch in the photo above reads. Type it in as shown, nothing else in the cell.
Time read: 4:22
